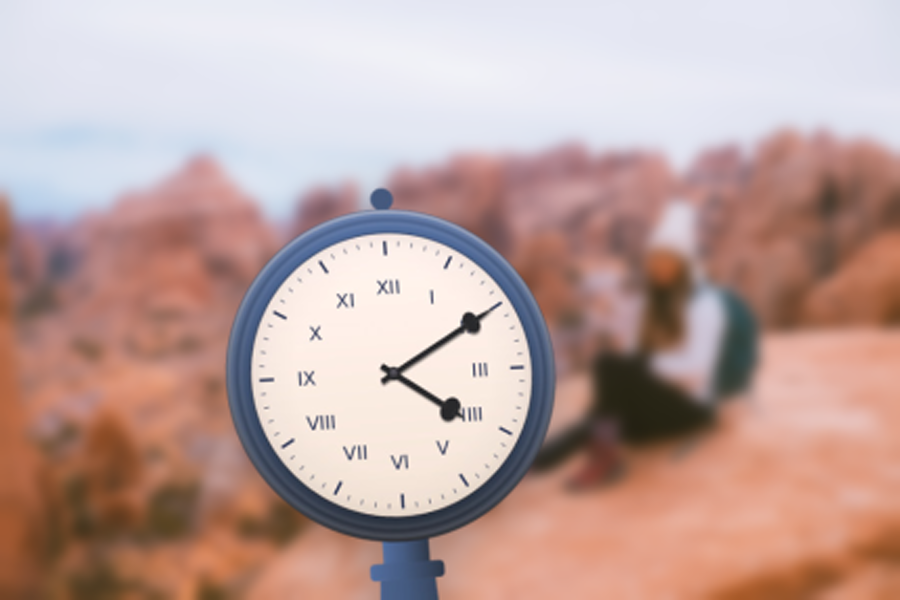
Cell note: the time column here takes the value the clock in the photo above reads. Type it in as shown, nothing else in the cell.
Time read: 4:10
